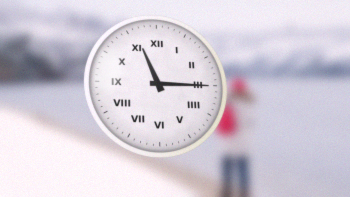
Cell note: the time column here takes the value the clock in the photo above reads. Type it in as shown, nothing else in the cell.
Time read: 11:15
